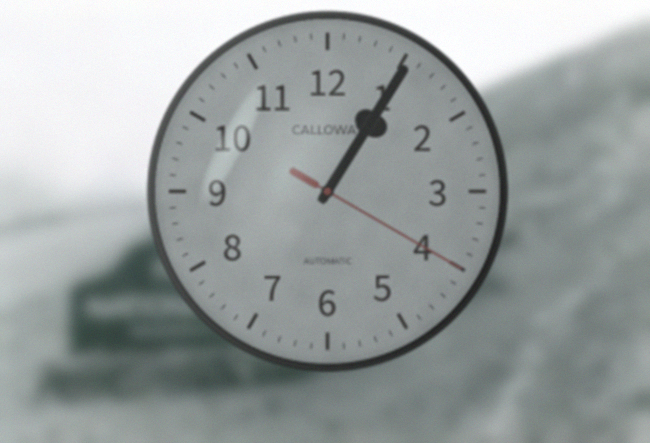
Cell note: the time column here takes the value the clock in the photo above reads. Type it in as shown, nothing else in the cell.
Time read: 1:05:20
